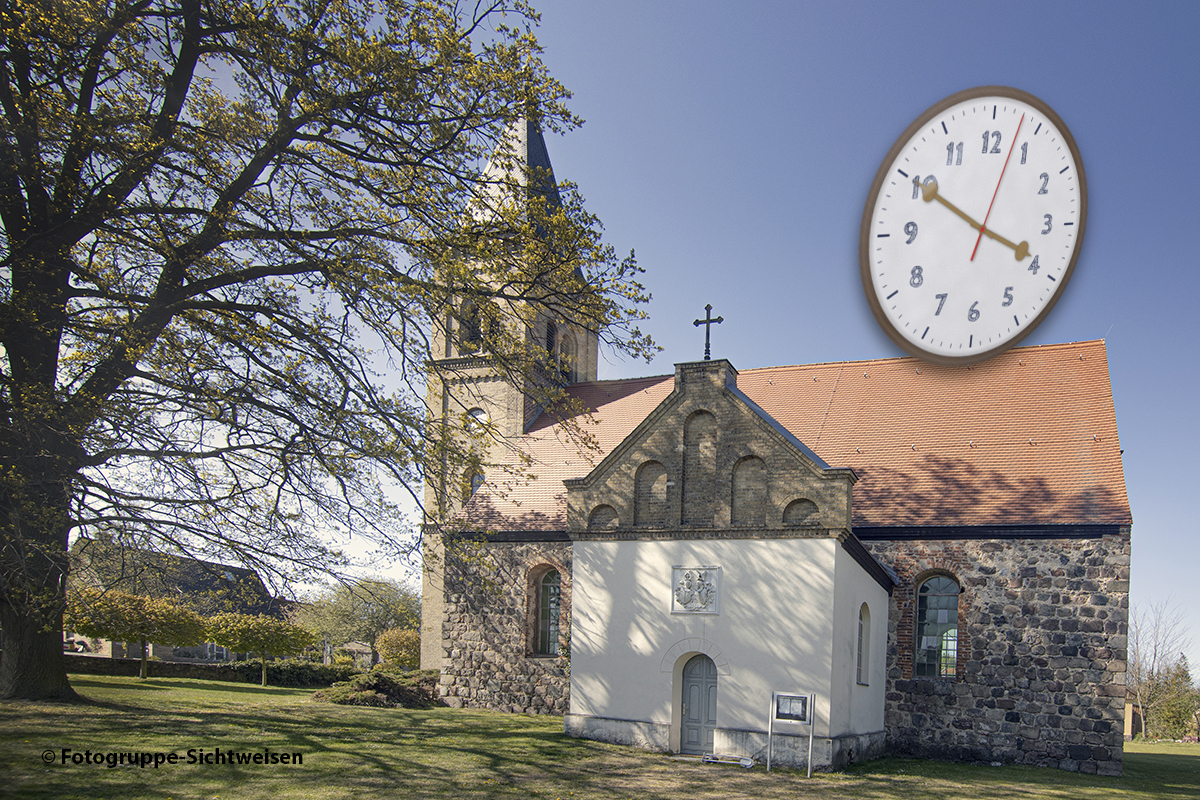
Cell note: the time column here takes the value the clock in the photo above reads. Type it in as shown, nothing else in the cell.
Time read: 3:50:03
